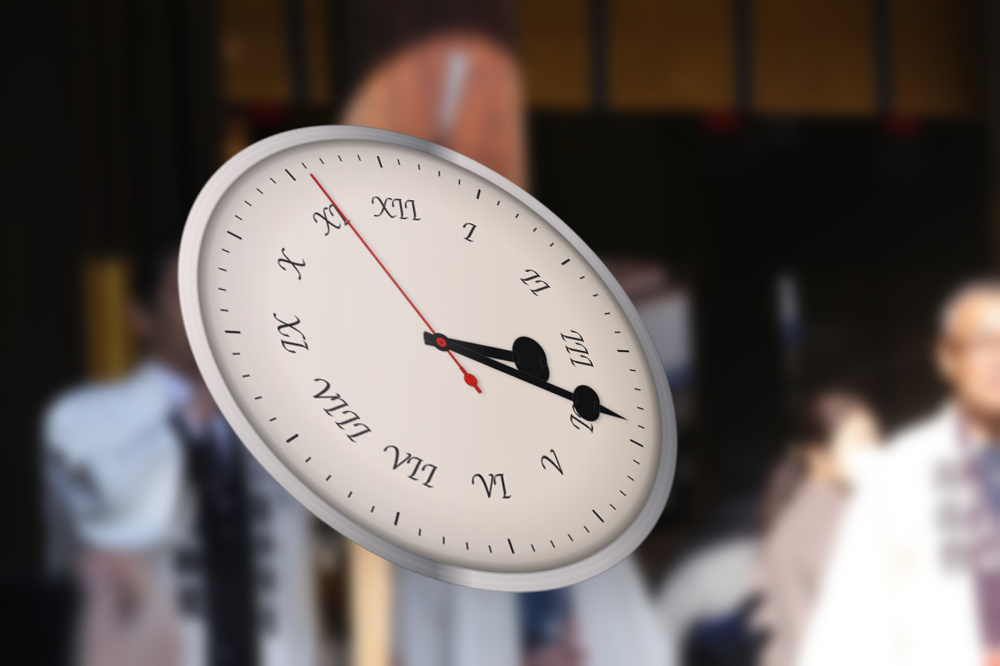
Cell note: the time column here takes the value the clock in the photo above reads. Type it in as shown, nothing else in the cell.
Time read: 3:18:56
